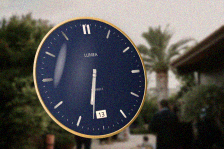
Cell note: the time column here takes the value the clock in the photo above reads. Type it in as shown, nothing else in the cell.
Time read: 6:32
